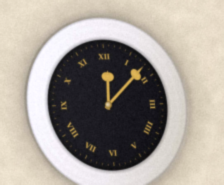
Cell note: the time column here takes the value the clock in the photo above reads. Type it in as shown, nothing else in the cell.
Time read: 12:08
